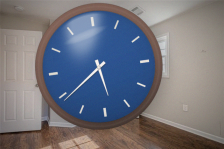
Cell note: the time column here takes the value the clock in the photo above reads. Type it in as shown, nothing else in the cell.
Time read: 5:39
